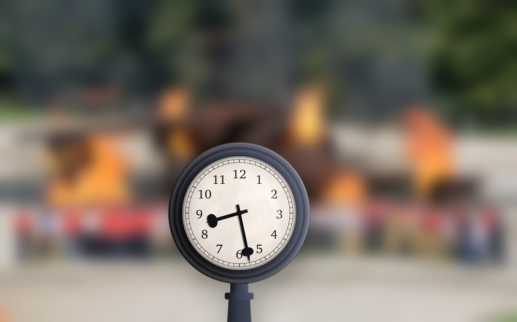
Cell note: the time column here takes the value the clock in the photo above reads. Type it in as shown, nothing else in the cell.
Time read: 8:28
